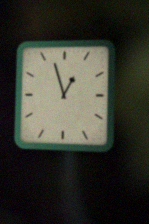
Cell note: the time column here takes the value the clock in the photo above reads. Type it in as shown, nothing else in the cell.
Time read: 12:57
